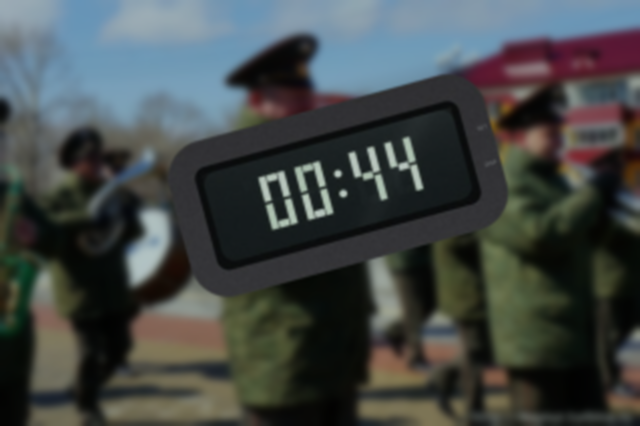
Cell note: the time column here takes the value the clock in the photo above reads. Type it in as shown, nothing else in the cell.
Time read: 0:44
